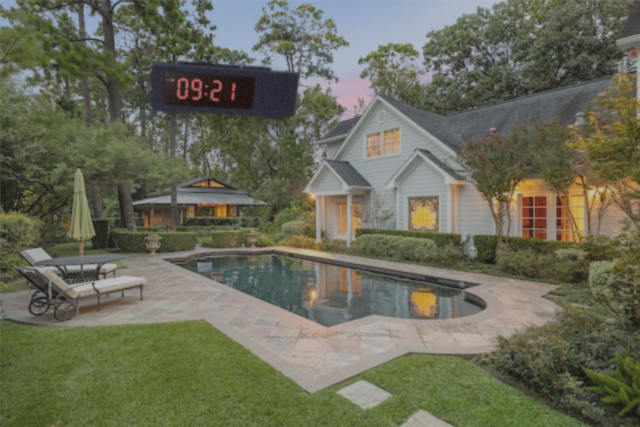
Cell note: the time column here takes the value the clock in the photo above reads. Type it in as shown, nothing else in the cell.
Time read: 9:21
